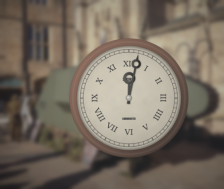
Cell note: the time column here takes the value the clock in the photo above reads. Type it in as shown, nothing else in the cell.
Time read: 12:02
